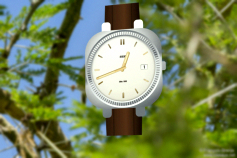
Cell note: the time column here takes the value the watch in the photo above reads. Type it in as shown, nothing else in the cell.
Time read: 12:42
